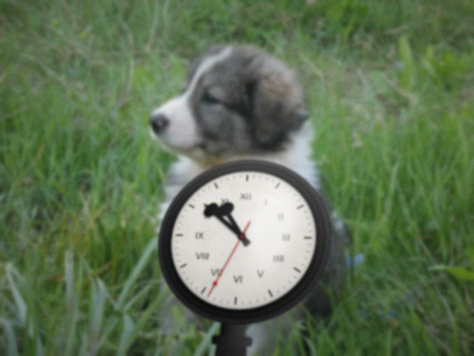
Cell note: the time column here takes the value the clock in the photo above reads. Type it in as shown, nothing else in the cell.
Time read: 10:51:34
